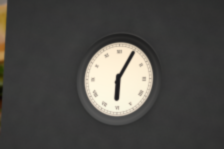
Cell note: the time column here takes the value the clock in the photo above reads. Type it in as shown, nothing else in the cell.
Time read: 6:05
